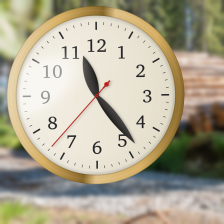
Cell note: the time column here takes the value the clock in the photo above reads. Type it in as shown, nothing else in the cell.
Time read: 11:23:37
